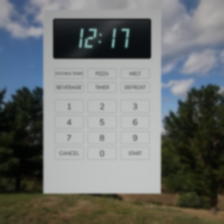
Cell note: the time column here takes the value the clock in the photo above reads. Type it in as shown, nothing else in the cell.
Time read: 12:17
